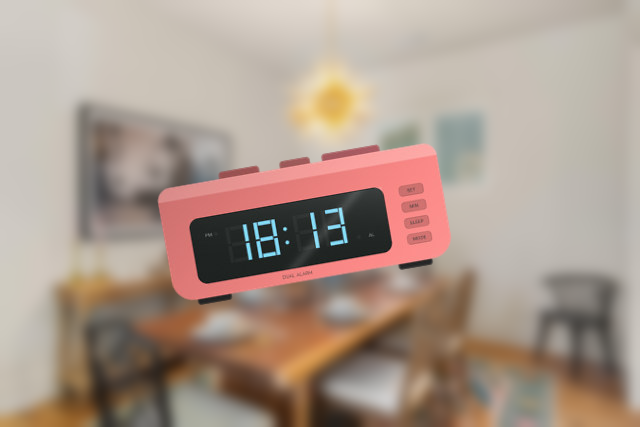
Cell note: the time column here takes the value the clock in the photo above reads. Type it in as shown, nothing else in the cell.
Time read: 18:13
